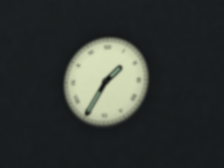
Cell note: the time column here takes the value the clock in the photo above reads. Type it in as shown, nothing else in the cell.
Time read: 1:35
